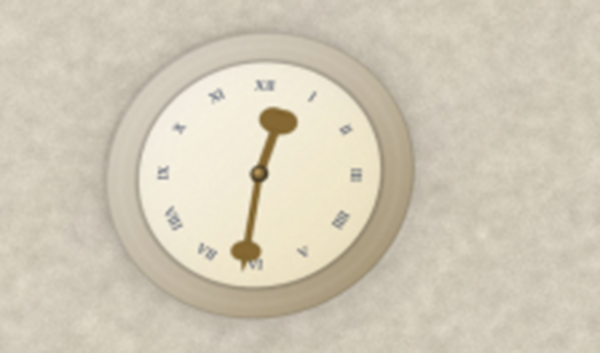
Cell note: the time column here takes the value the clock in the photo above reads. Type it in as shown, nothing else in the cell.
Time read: 12:31
